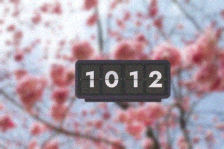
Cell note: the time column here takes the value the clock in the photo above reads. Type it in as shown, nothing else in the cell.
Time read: 10:12
